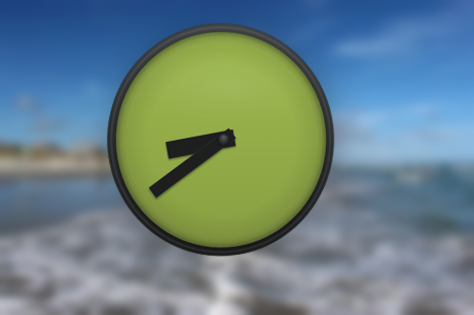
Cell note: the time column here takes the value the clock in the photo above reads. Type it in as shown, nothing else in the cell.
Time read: 8:39
